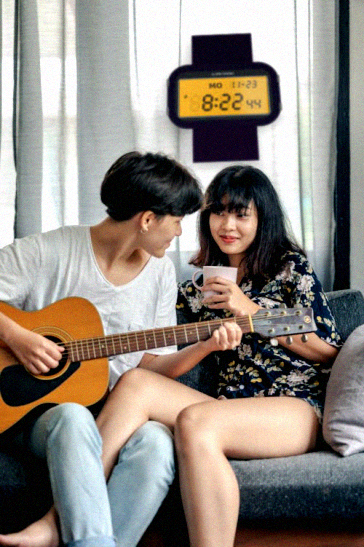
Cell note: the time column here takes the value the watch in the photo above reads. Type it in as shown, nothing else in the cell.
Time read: 8:22:44
